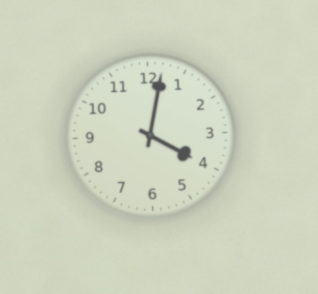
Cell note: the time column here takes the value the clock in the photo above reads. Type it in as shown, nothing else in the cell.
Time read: 4:02
